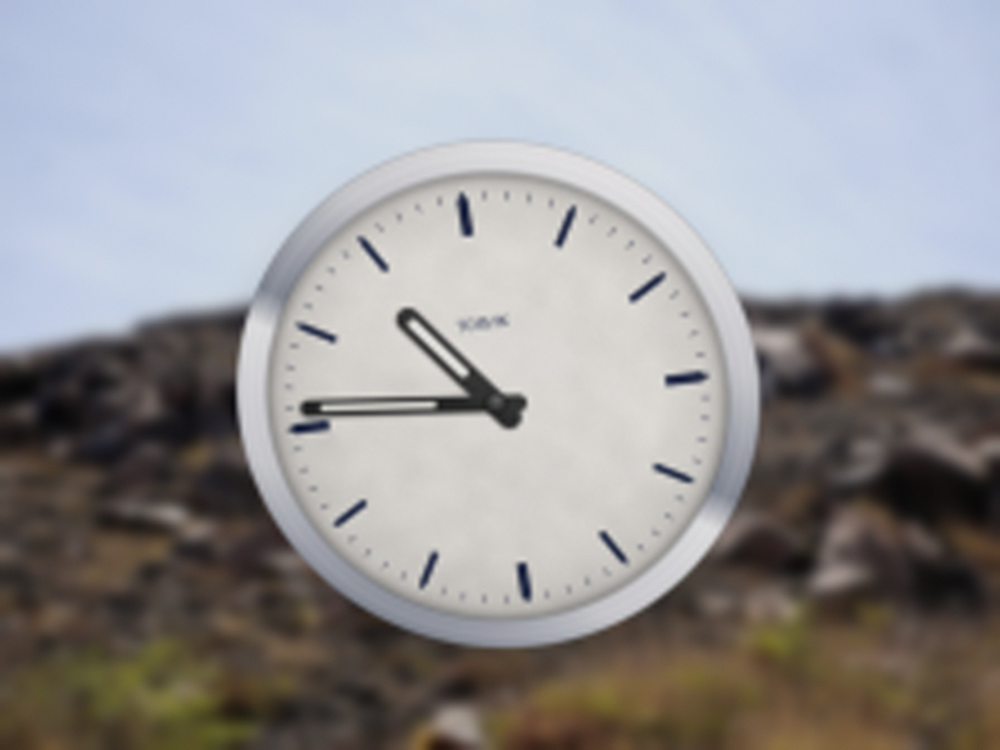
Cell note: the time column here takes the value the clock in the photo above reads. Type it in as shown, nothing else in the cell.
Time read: 10:46
